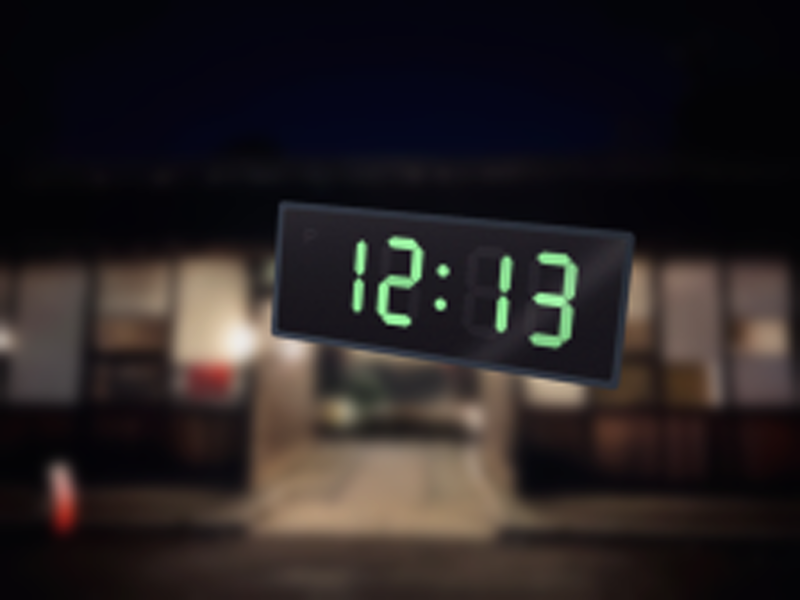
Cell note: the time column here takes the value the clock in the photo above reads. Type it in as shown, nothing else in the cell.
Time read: 12:13
